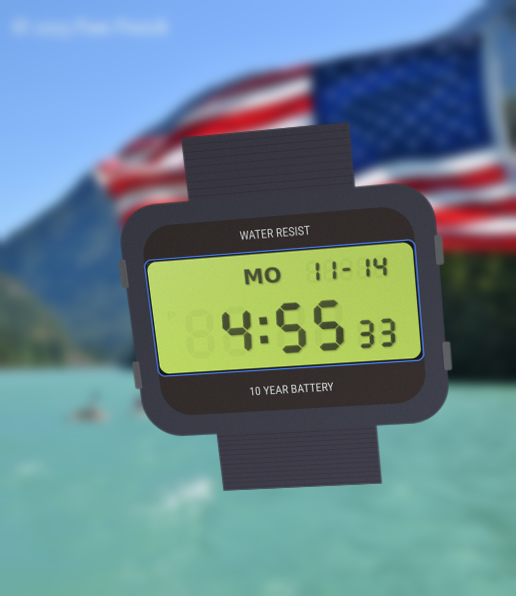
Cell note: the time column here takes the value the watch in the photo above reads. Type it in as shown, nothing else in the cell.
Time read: 4:55:33
